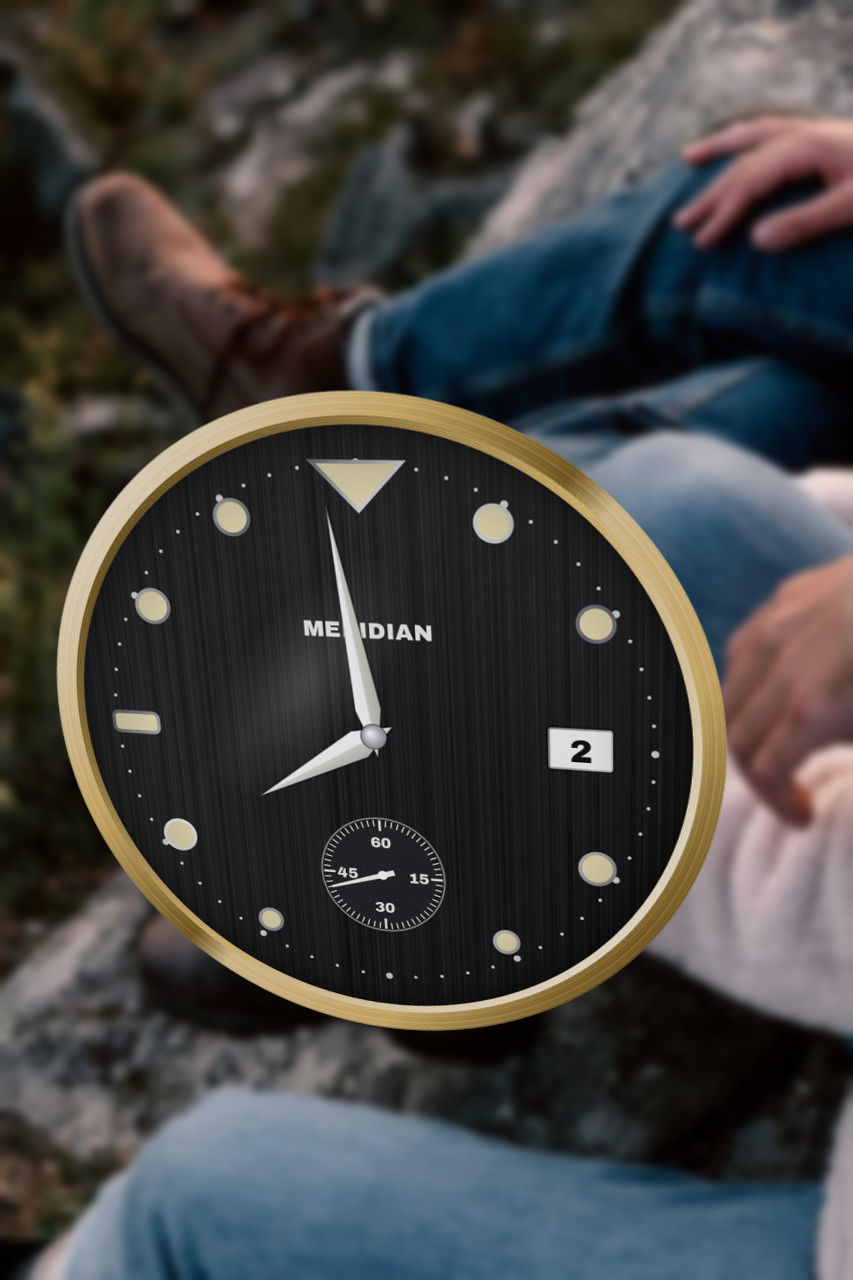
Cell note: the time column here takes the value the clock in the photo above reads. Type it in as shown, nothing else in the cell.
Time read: 7:58:42
